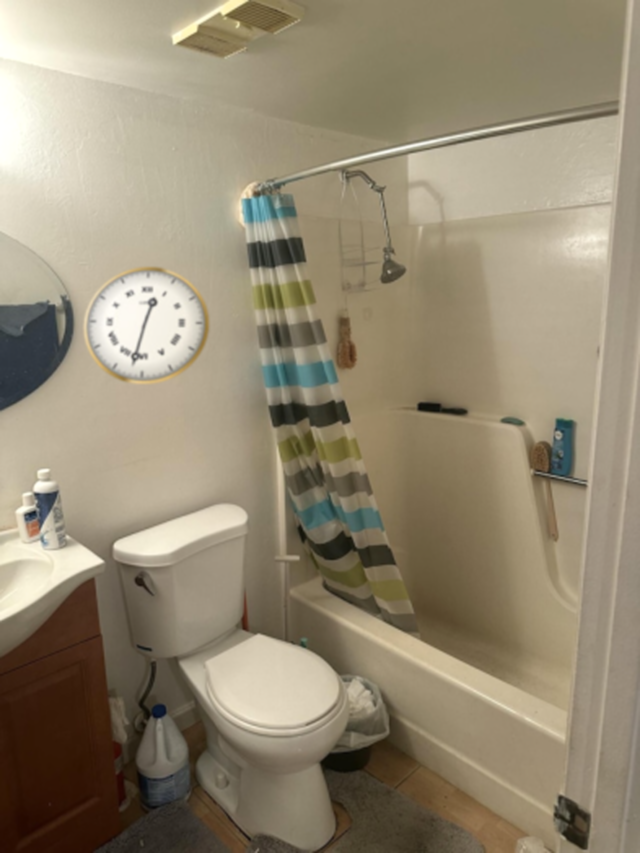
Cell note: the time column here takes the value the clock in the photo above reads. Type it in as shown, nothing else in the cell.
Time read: 12:32
